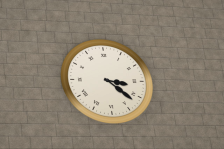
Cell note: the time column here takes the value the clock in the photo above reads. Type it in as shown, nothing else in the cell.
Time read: 3:22
